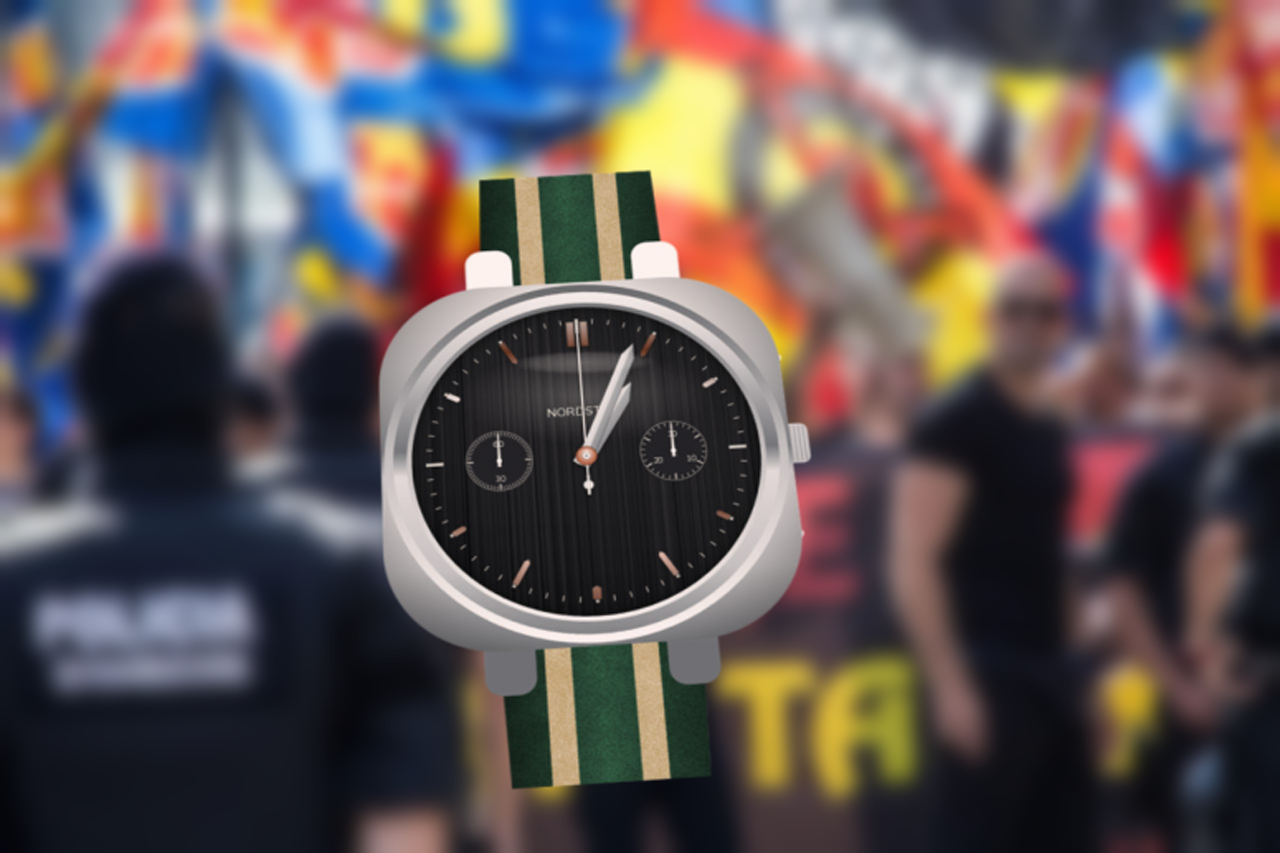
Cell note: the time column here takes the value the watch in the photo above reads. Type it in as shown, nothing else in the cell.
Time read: 1:04
